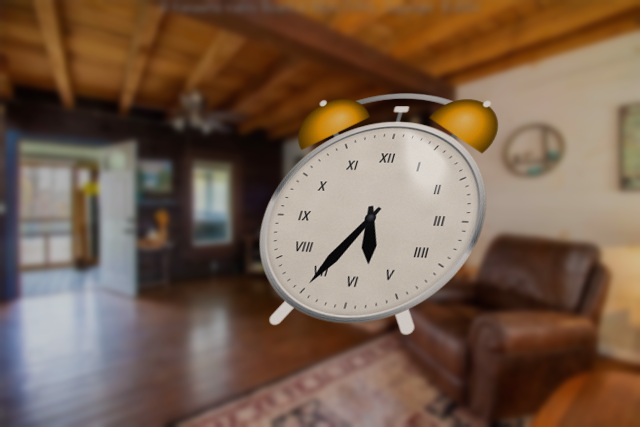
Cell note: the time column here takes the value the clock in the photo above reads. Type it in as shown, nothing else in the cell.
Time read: 5:35
